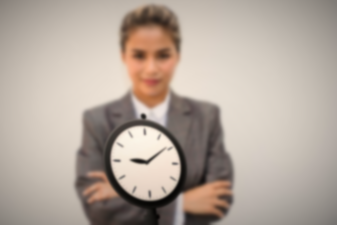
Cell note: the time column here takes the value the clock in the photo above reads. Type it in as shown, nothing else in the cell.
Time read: 9:09
